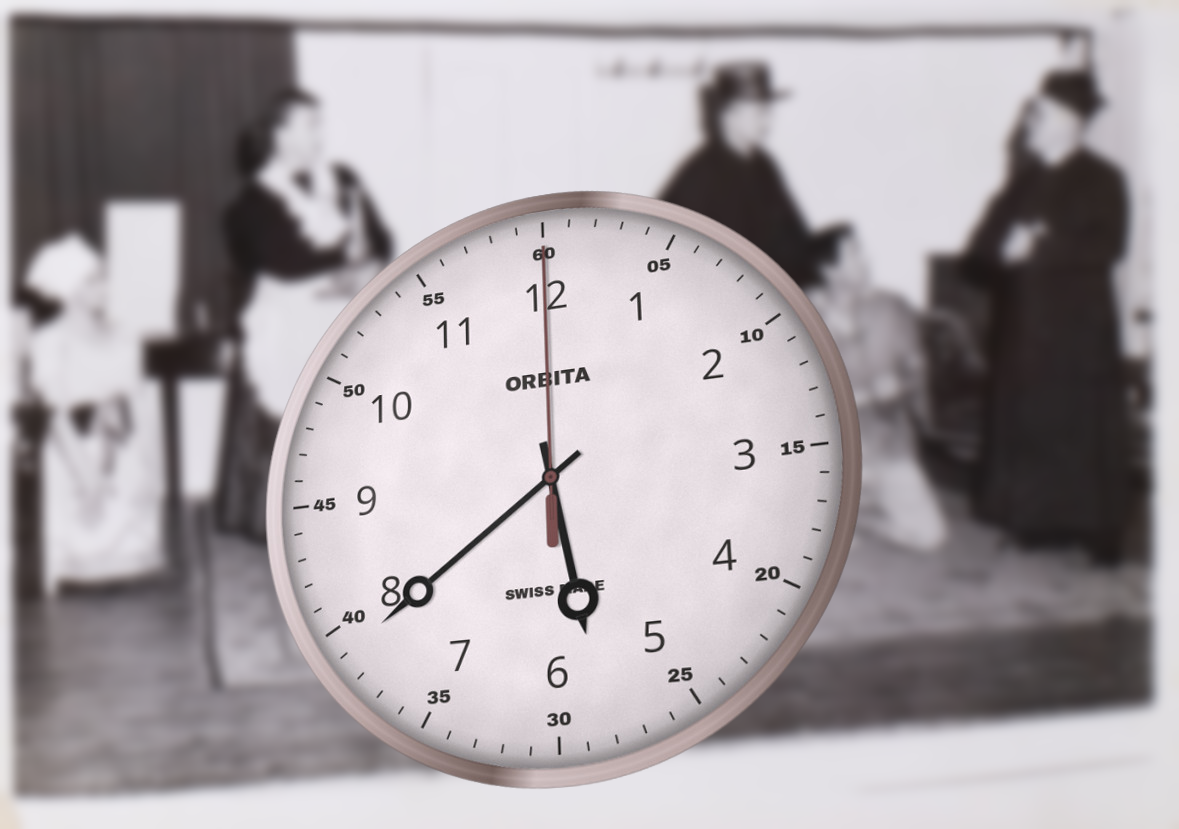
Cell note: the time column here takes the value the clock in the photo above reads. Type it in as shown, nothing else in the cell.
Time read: 5:39:00
